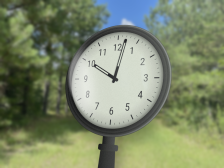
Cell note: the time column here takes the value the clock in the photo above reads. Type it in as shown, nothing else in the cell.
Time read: 10:02
